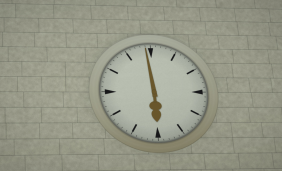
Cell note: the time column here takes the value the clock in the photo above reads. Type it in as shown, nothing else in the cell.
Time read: 5:59
